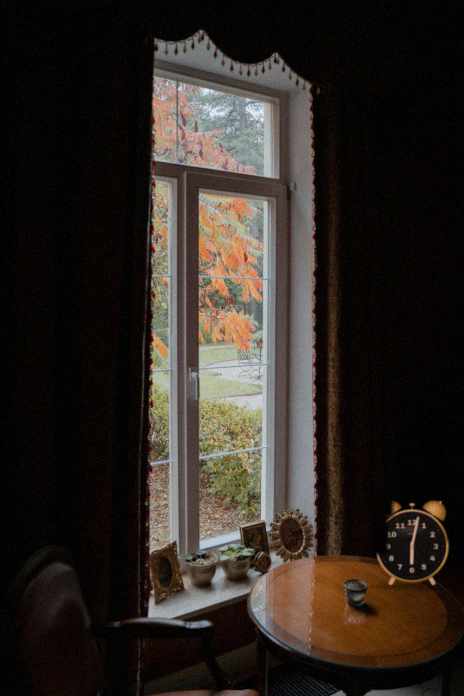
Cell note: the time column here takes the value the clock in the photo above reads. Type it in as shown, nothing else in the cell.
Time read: 6:02
